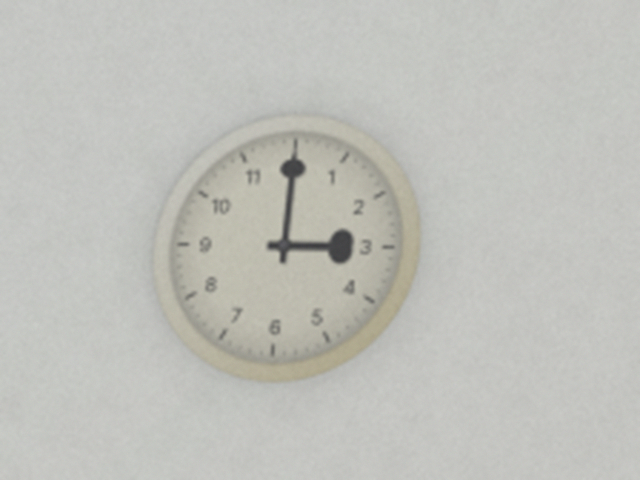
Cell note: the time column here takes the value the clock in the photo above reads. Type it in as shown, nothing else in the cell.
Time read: 3:00
